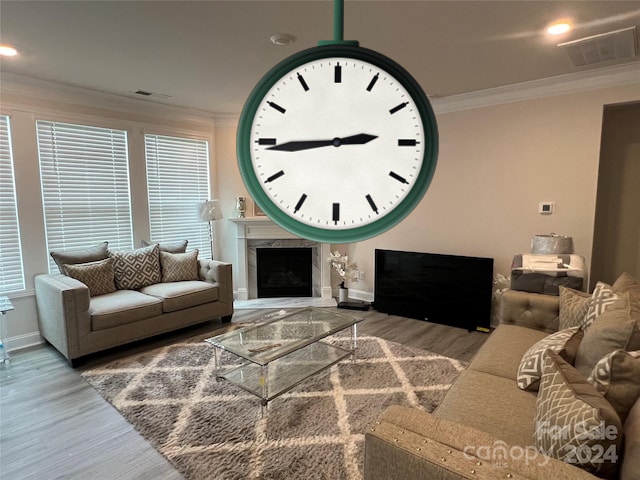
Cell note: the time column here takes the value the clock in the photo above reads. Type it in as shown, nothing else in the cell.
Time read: 2:44
